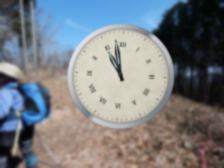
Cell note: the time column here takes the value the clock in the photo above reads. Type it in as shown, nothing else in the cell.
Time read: 10:58
